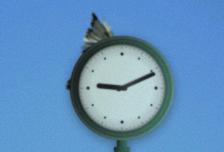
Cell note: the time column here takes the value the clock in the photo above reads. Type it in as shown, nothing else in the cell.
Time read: 9:11
